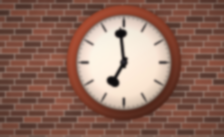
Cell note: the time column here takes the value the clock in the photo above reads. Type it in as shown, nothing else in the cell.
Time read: 6:59
